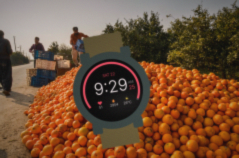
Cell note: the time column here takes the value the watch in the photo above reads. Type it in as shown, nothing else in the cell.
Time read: 9:29
